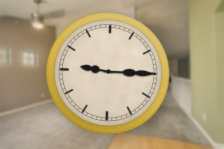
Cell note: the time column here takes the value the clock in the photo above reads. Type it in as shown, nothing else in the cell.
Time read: 9:15
